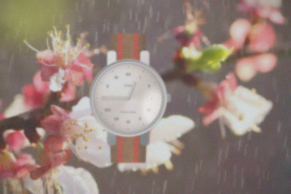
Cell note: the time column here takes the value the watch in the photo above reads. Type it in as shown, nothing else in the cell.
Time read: 12:45
